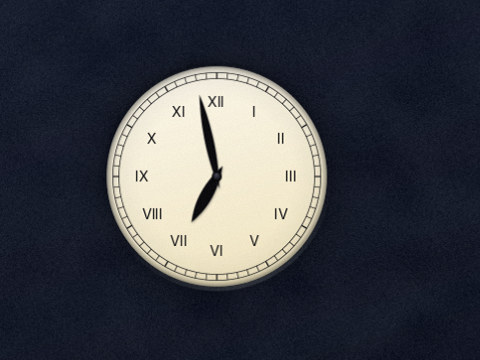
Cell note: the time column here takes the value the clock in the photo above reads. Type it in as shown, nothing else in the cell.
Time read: 6:58
